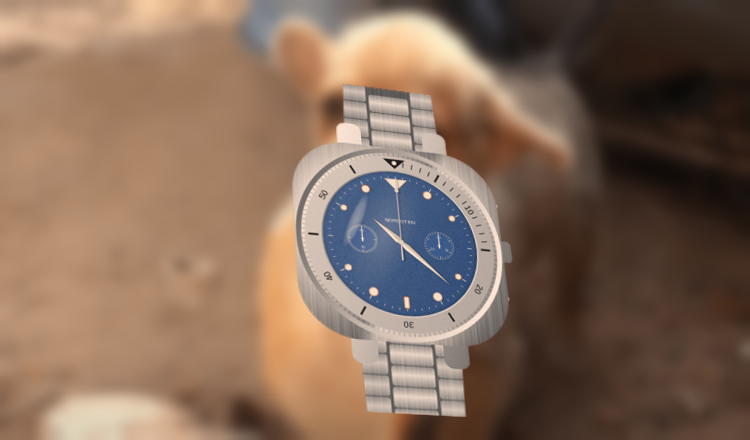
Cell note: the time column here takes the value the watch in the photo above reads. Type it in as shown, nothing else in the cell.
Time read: 10:22
